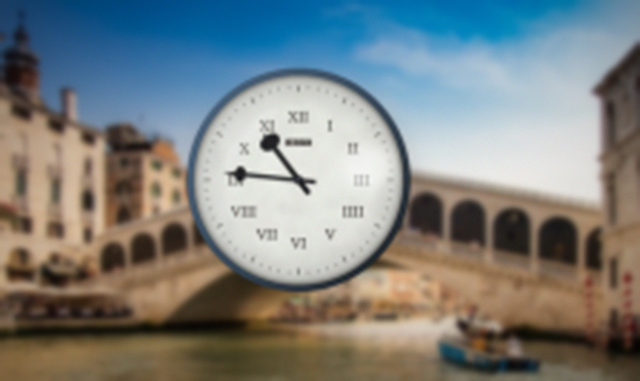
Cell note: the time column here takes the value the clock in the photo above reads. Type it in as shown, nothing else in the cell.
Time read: 10:46
